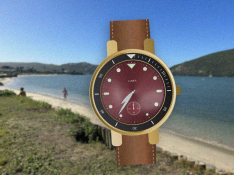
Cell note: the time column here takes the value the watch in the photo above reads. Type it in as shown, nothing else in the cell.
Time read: 7:36
